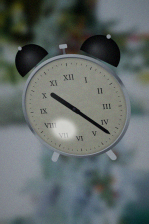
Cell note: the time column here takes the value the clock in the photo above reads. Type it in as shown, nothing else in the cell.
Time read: 10:22
